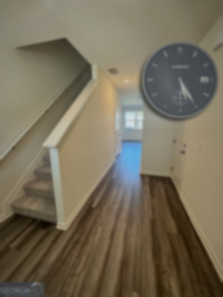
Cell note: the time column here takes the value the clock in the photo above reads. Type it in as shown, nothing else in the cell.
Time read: 5:25
